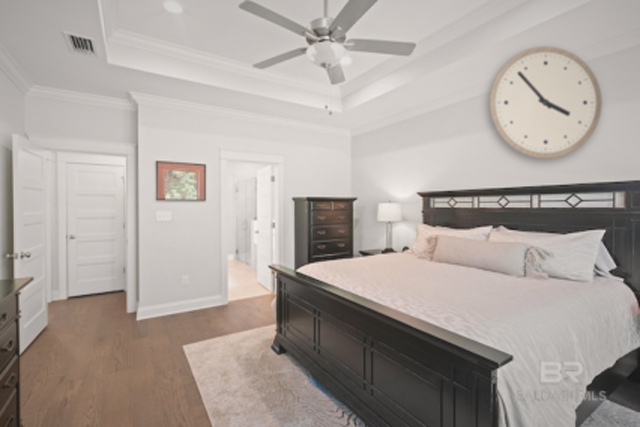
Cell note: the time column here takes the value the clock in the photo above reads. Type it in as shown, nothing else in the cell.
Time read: 3:53
